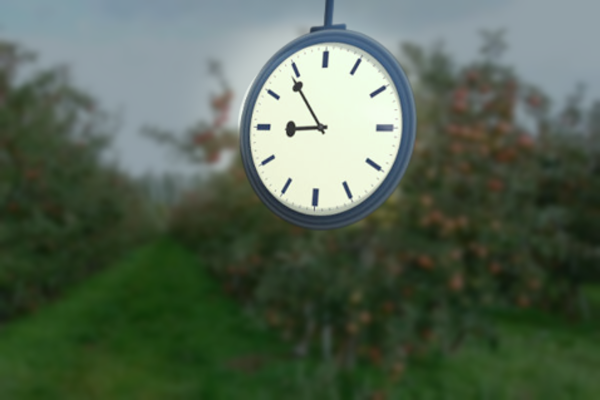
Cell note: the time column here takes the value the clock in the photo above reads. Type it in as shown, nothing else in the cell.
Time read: 8:54
